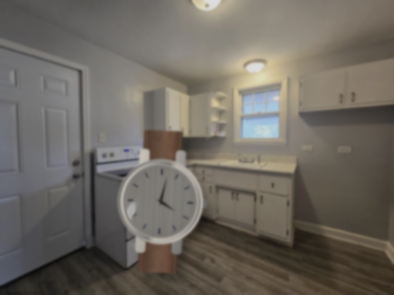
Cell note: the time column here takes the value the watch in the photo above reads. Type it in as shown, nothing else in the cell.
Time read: 4:02
